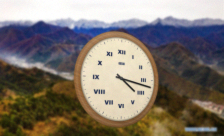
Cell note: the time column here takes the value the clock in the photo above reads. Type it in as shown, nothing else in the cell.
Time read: 4:17
